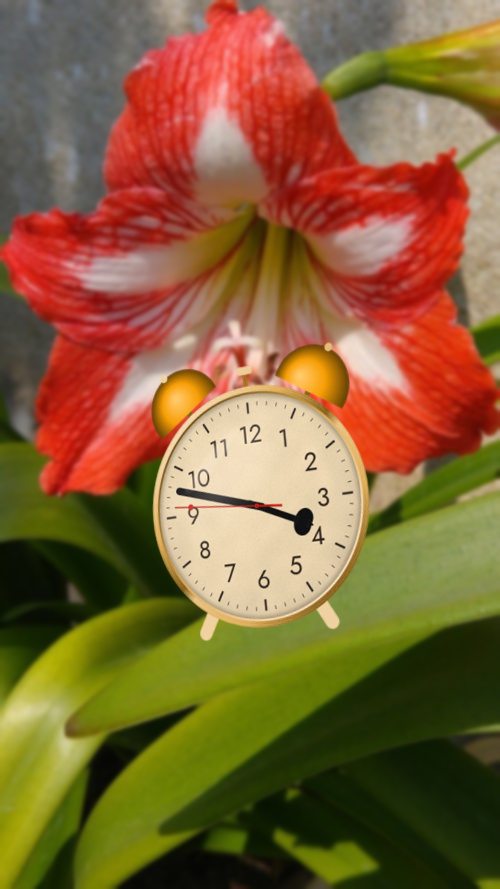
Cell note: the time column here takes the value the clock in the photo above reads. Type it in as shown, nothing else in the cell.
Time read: 3:47:46
